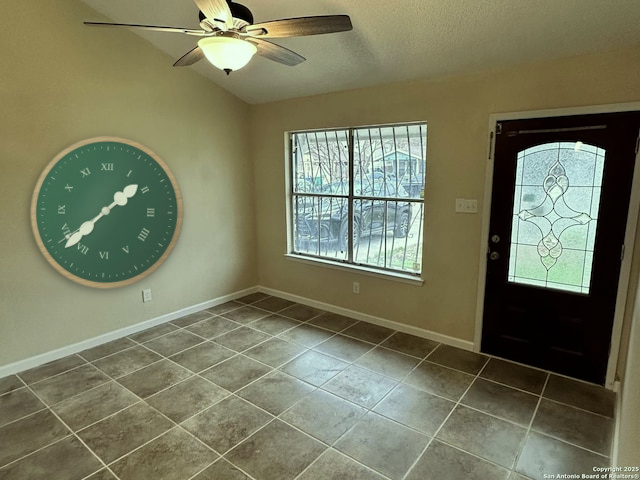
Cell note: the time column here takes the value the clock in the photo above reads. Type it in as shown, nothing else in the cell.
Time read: 1:37:39
